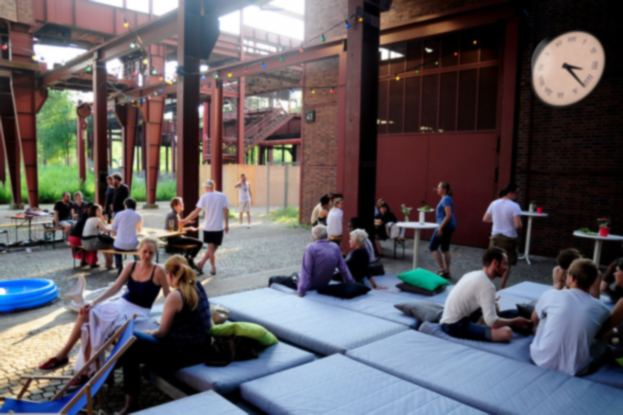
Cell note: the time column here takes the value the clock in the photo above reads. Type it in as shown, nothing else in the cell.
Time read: 3:22
